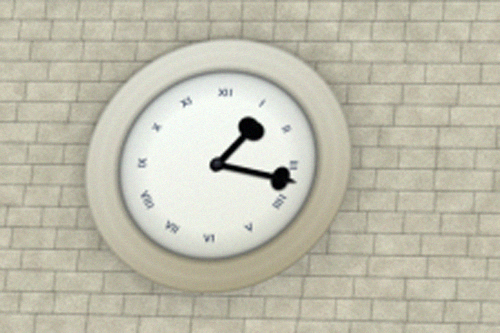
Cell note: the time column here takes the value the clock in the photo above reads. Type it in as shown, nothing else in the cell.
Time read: 1:17
